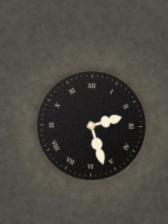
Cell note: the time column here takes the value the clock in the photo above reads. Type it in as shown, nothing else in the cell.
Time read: 2:27
